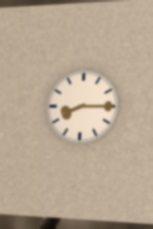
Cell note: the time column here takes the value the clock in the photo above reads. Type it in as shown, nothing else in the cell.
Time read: 8:15
